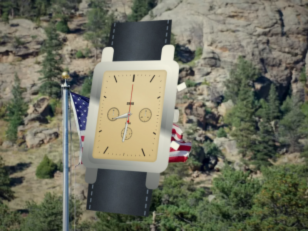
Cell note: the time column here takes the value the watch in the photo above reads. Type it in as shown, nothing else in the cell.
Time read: 8:31
